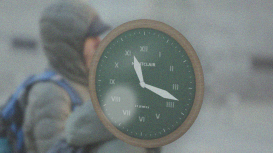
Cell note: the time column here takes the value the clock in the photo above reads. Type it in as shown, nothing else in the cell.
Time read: 11:18
